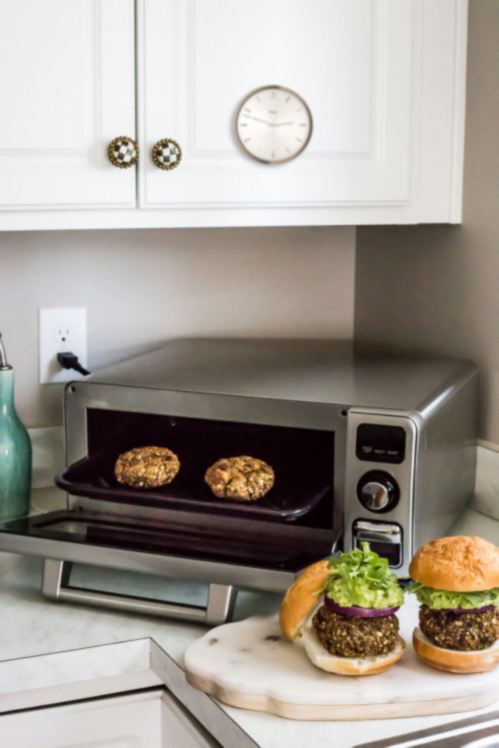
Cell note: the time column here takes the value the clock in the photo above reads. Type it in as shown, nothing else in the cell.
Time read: 2:48
